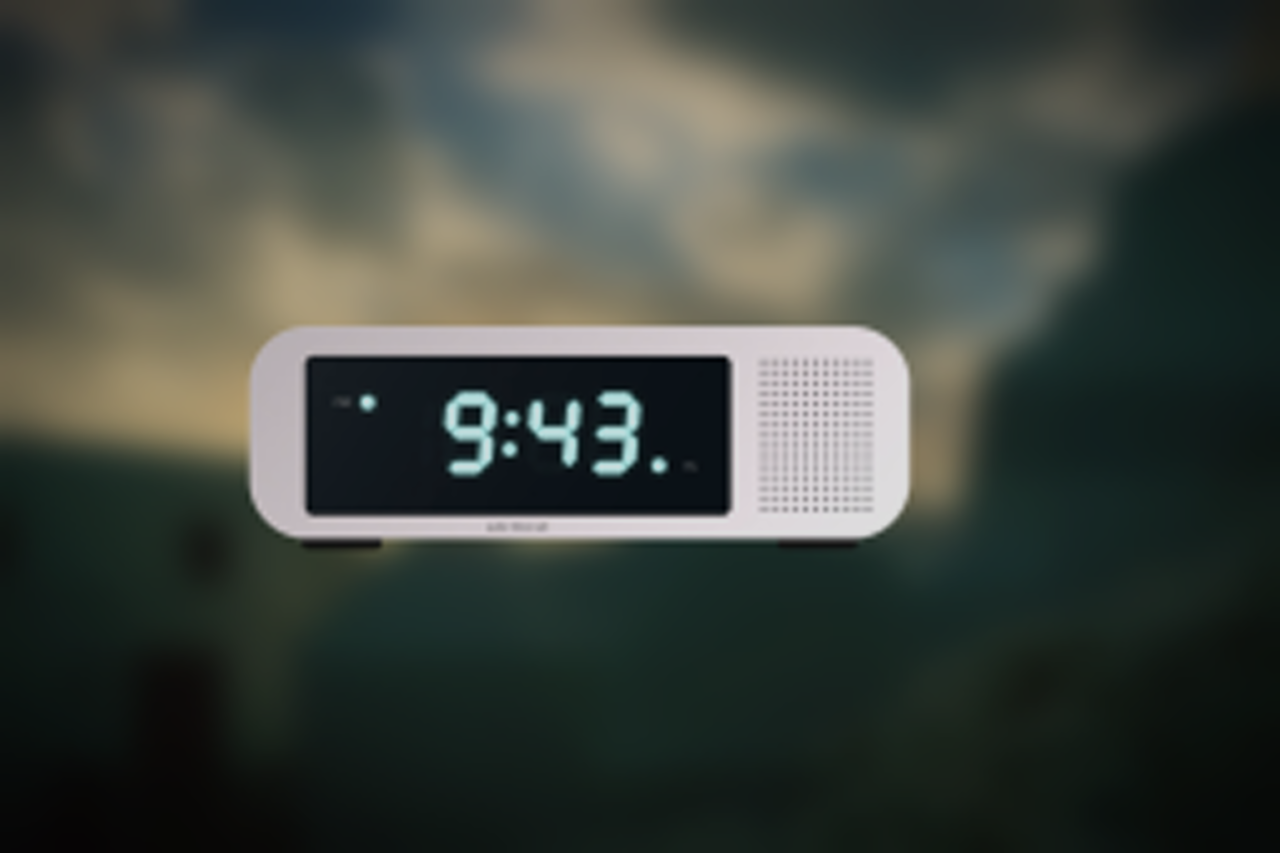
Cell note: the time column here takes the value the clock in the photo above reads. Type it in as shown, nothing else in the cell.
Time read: 9:43
